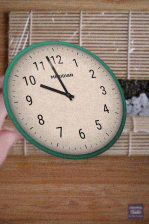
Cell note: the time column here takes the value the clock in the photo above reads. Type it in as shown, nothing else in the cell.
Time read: 9:58
